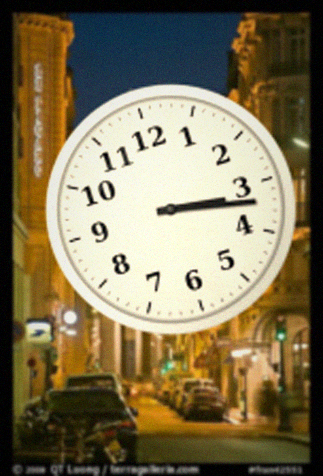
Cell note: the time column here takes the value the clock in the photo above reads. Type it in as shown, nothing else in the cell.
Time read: 3:17
